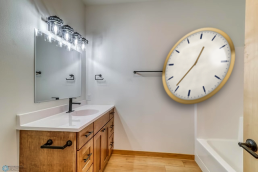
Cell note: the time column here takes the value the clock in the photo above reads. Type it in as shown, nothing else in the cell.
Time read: 12:36
